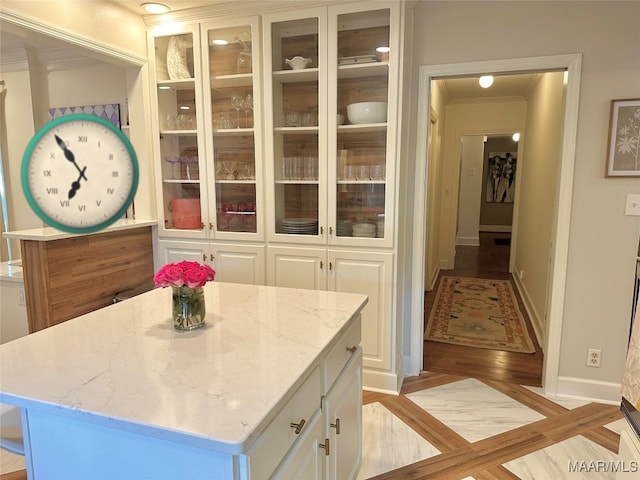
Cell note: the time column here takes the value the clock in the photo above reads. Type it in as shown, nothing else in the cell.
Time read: 6:54
